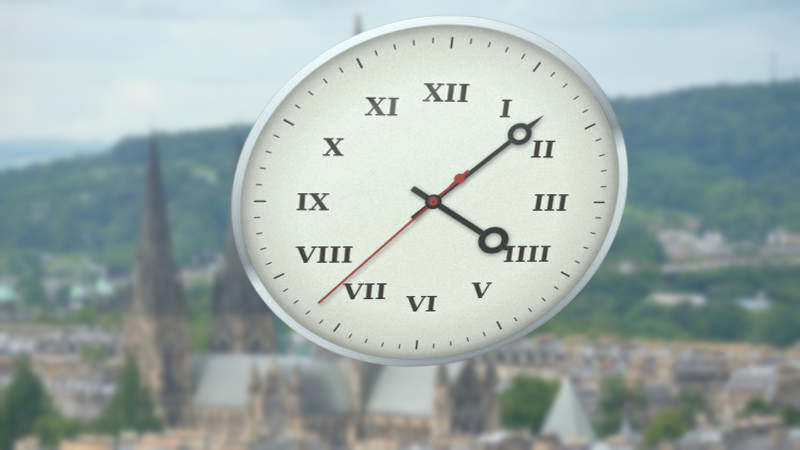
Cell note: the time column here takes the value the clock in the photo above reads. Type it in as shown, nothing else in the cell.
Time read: 4:07:37
